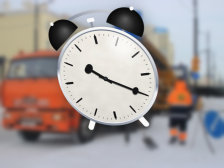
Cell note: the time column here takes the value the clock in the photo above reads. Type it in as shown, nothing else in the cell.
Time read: 10:20
